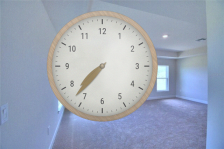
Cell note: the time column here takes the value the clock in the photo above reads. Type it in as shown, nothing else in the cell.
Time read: 7:37
